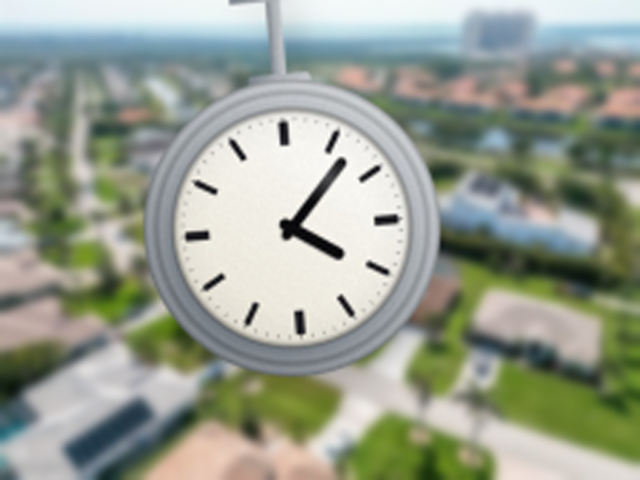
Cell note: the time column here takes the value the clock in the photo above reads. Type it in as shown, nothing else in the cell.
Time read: 4:07
